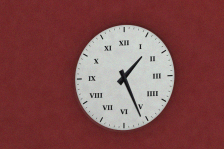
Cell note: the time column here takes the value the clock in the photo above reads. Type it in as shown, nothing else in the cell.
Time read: 1:26
